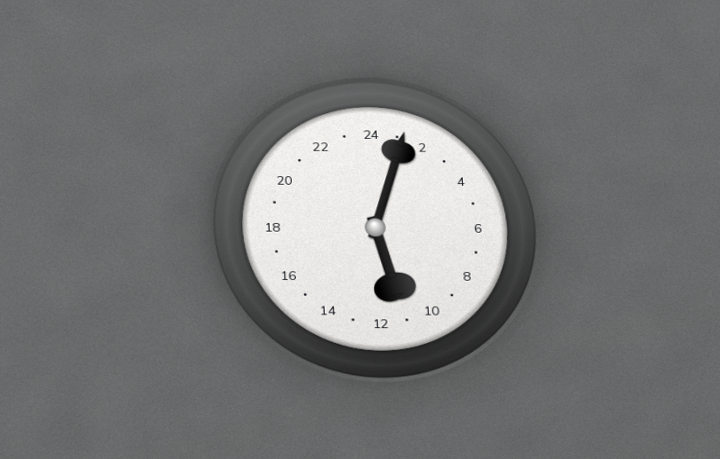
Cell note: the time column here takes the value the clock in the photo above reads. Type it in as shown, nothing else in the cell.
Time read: 11:03
